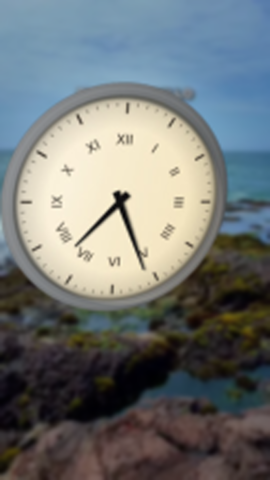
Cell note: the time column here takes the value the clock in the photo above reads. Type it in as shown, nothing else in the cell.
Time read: 7:26
